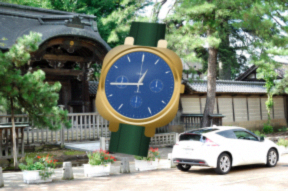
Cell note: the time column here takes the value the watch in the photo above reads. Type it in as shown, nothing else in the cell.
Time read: 12:44
